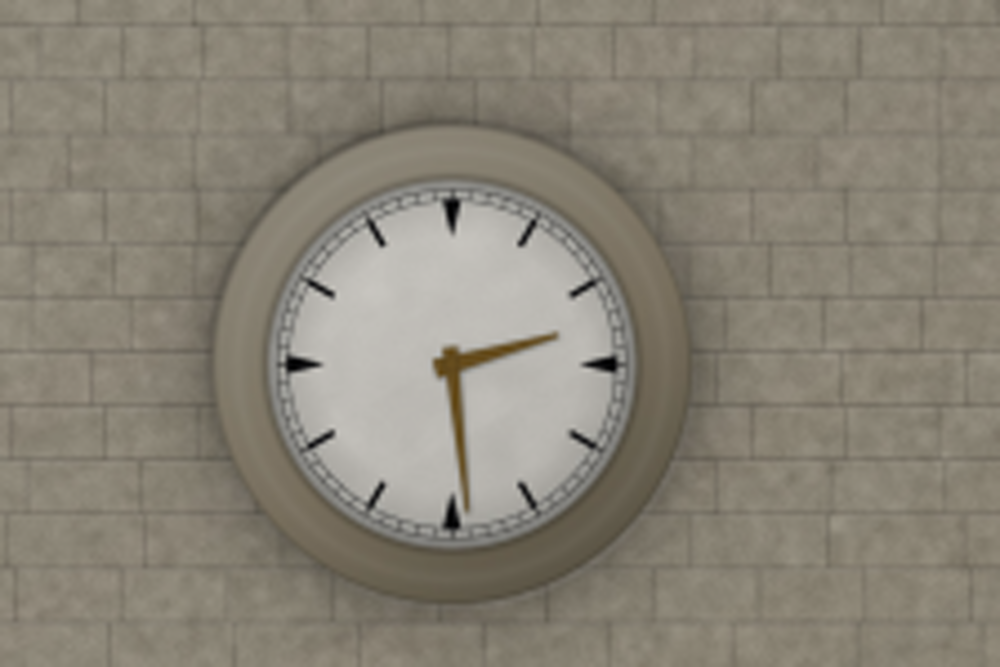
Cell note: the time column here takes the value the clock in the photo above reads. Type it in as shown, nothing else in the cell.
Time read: 2:29
